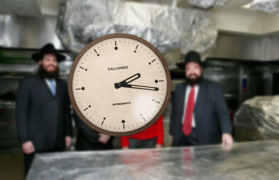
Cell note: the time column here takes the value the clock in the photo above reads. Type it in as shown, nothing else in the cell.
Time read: 2:17
